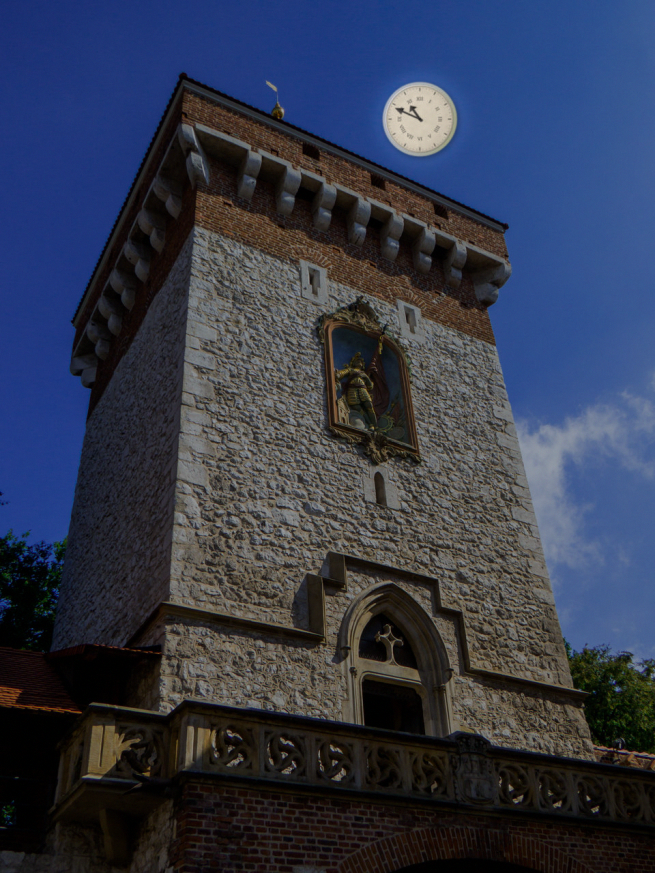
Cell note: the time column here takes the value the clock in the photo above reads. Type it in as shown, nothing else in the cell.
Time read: 10:49
